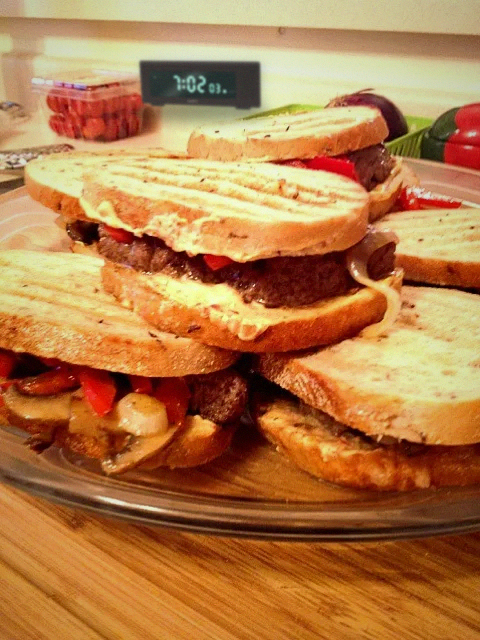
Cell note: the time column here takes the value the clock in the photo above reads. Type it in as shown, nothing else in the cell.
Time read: 7:02
